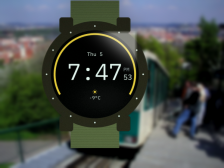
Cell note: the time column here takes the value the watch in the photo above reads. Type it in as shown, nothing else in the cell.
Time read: 7:47:53
